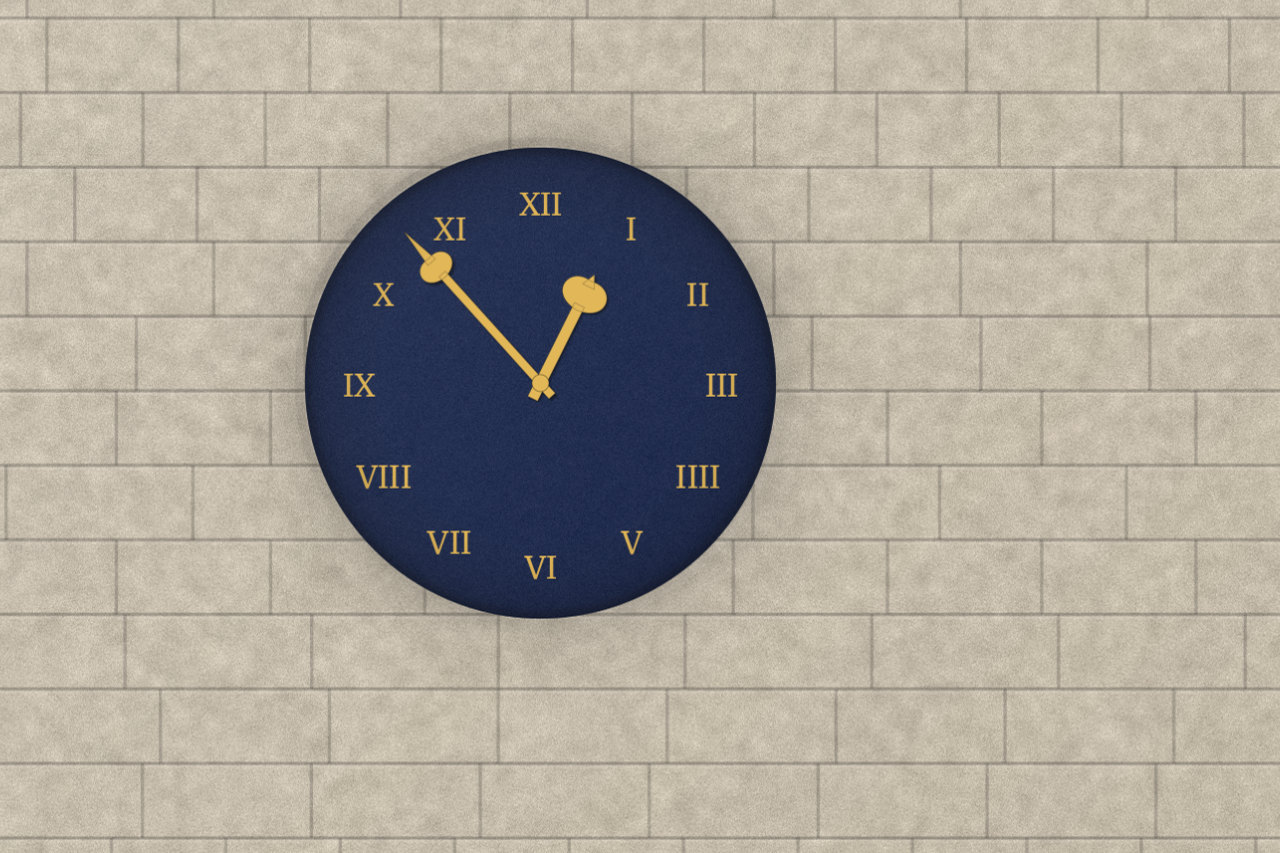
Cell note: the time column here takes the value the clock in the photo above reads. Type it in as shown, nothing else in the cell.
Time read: 12:53
